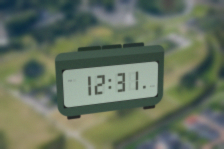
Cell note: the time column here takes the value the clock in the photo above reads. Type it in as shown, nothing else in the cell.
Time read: 12:31
